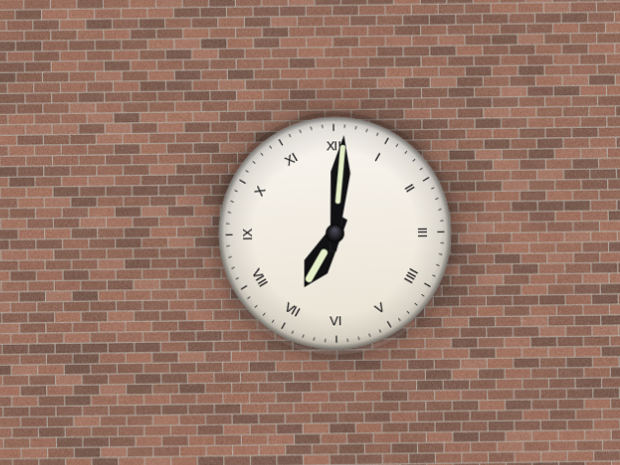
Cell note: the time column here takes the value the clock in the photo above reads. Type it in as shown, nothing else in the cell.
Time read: 7:01
